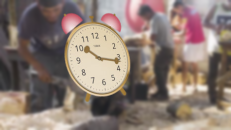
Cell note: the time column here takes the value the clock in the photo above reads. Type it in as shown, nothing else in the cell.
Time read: 10:17
